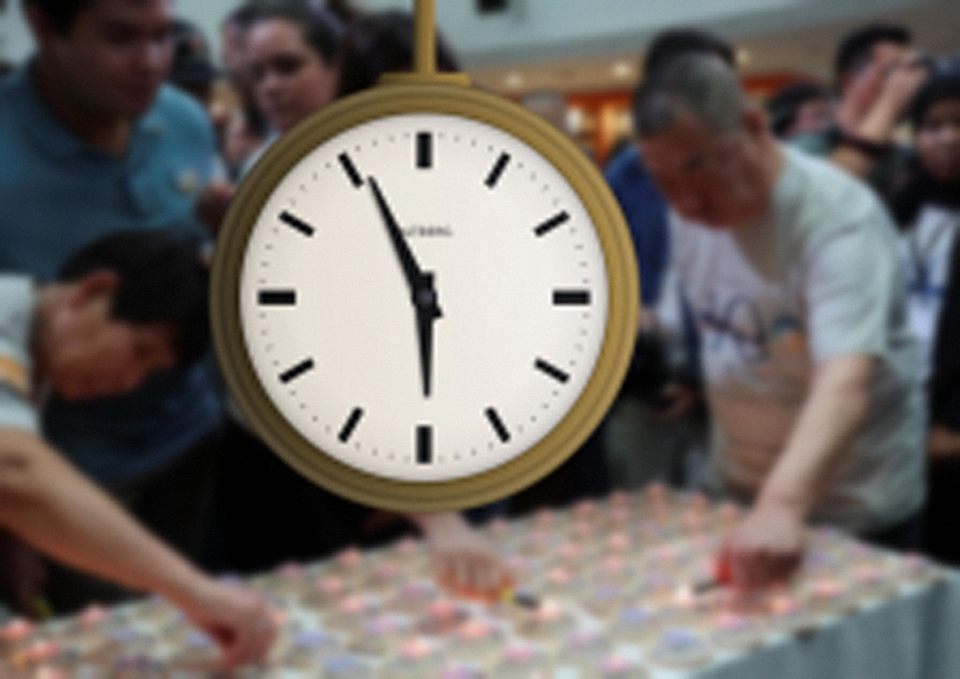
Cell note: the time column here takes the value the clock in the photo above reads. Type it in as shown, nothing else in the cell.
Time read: 5:56
